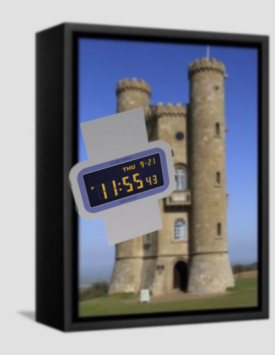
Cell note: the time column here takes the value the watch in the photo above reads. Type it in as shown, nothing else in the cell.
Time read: 11:55:43
